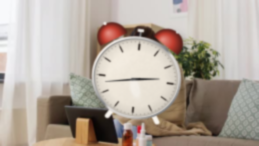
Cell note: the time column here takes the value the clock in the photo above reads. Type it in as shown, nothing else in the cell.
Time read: 2:43
